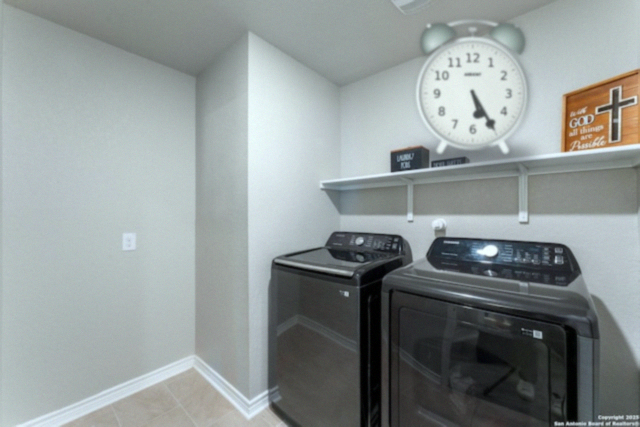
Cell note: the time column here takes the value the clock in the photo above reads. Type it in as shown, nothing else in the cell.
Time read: 5:25
